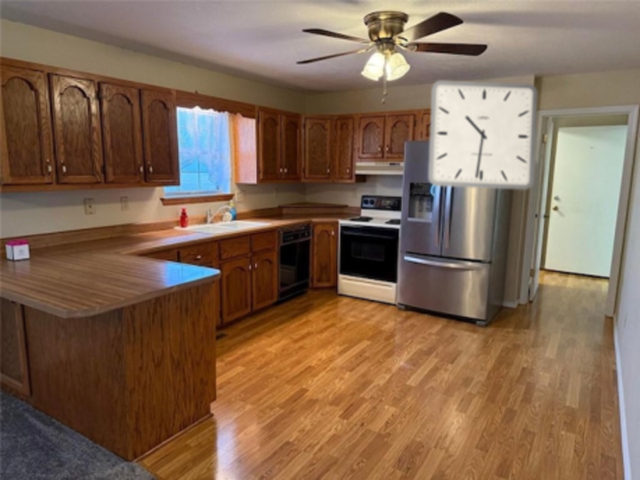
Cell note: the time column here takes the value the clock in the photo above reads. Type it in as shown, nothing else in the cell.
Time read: 10:31
